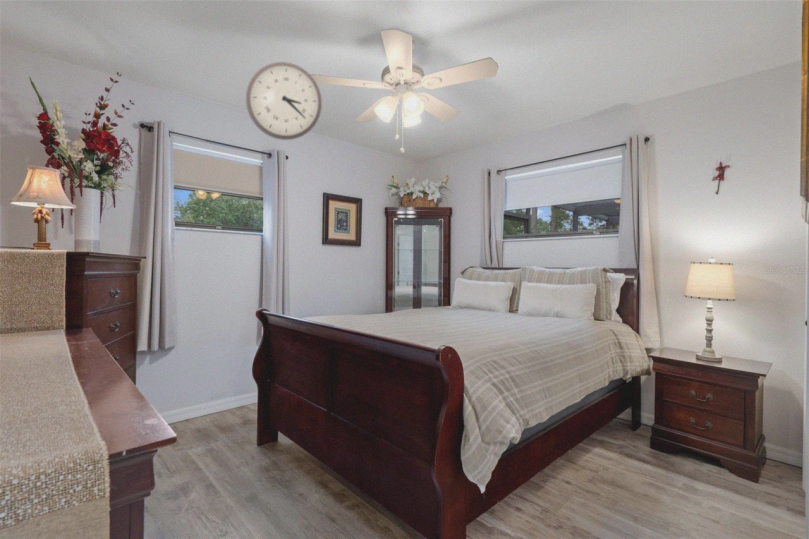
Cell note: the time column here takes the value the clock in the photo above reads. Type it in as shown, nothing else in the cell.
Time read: 3:22
